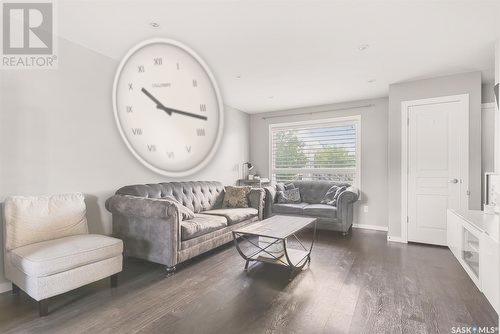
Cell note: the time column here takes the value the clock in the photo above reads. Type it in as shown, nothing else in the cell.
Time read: 10:17
